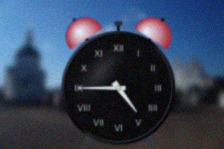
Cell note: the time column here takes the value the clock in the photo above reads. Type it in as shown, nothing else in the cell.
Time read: 4:45
